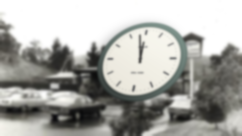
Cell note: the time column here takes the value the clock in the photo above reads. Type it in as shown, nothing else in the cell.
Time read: 11:58
